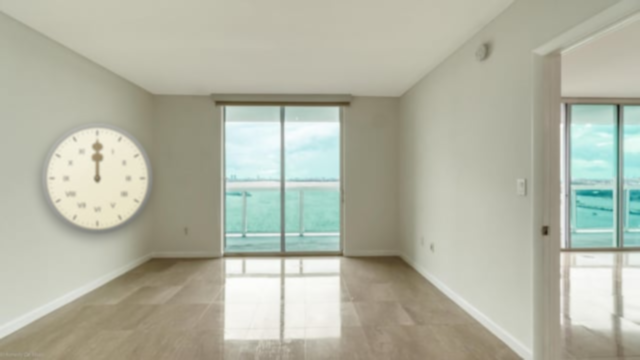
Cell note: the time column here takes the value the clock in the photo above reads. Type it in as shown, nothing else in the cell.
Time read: 12:00
